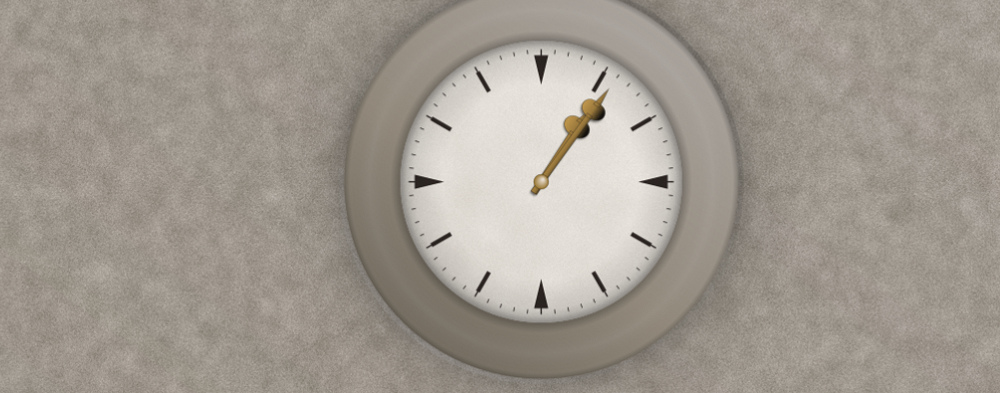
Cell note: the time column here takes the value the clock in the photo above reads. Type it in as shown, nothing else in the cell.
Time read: 1:06
